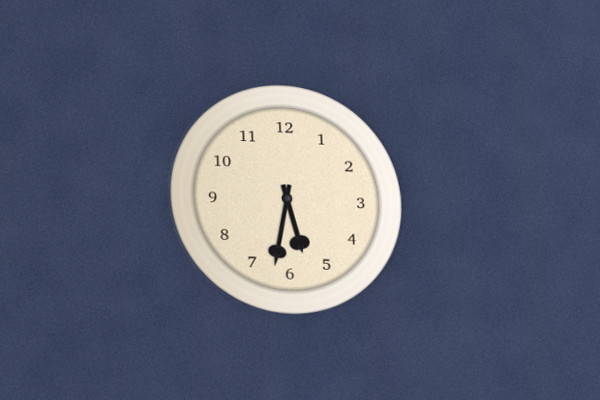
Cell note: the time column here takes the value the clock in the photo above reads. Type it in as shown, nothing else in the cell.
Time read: 5:32
